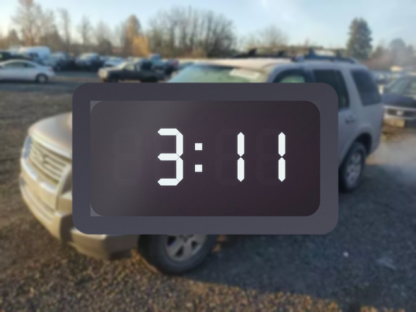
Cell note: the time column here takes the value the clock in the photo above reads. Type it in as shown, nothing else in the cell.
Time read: 3:11
